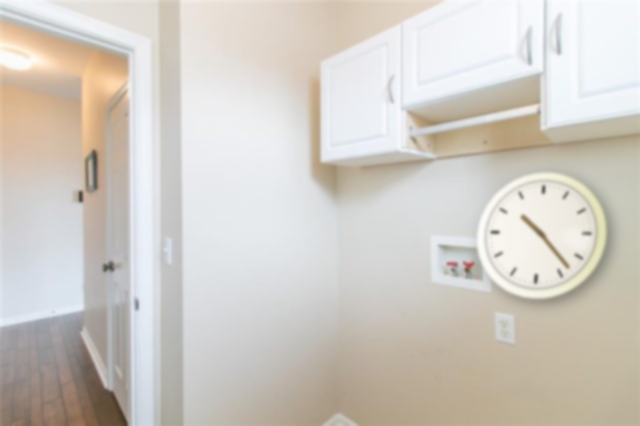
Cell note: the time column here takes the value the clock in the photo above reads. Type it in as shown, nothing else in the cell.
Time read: 10:23
